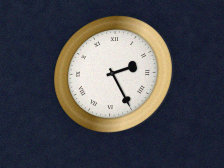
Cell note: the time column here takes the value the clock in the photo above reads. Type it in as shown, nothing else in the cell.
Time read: 2:25
